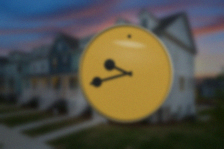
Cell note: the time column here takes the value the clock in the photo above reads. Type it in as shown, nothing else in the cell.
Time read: 9:42
